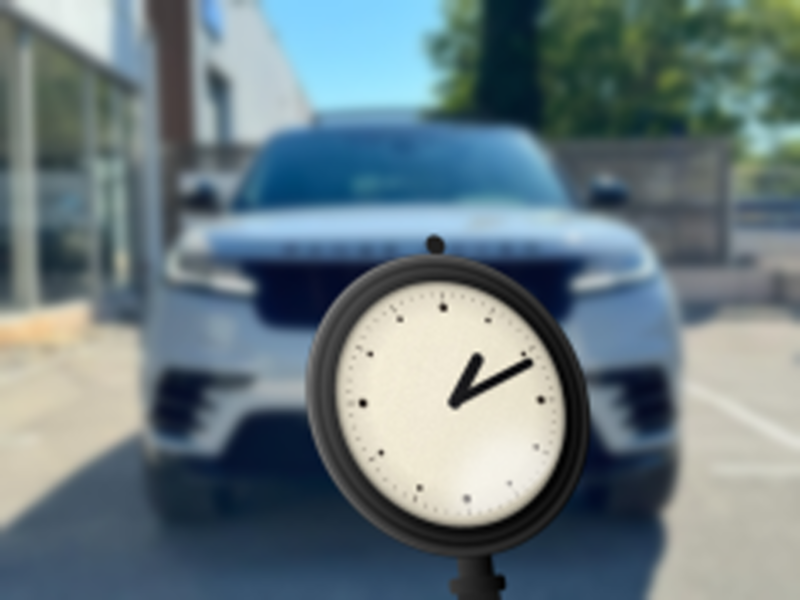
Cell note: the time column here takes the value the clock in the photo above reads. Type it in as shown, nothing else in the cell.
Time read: 1:11
